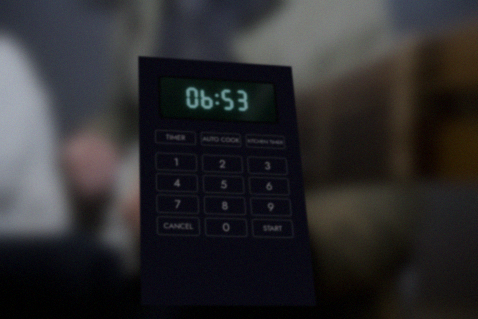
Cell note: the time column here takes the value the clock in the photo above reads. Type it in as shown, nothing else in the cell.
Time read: 6:53
